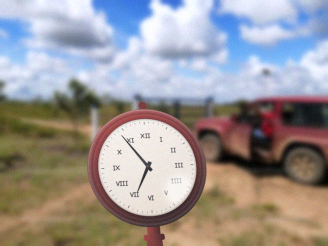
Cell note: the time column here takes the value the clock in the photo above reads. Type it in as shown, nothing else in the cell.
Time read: 6:54
